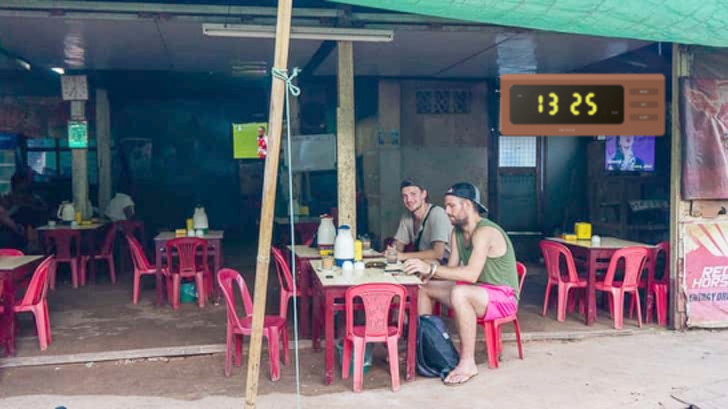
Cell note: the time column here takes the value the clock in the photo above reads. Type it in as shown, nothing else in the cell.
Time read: 13:25
